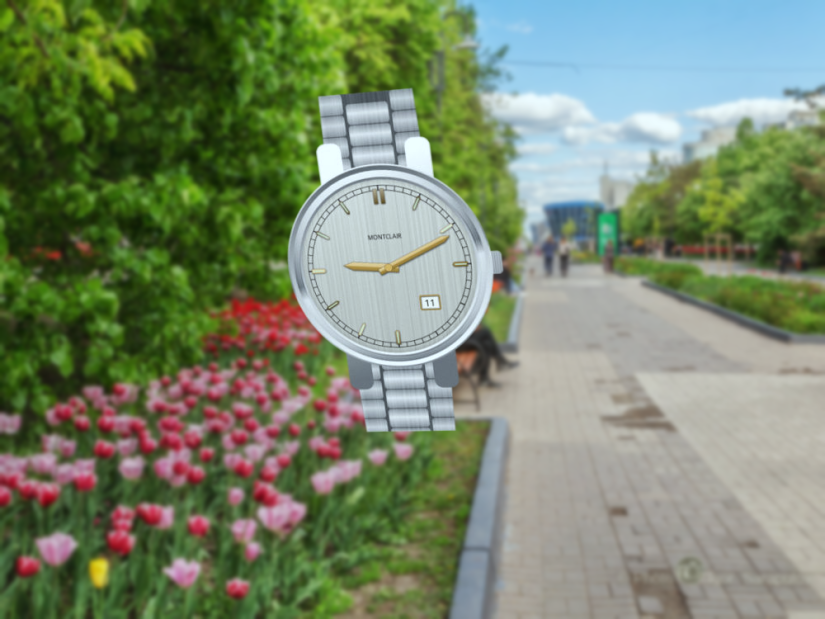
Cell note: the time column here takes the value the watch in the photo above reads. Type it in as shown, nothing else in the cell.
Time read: 9:11
